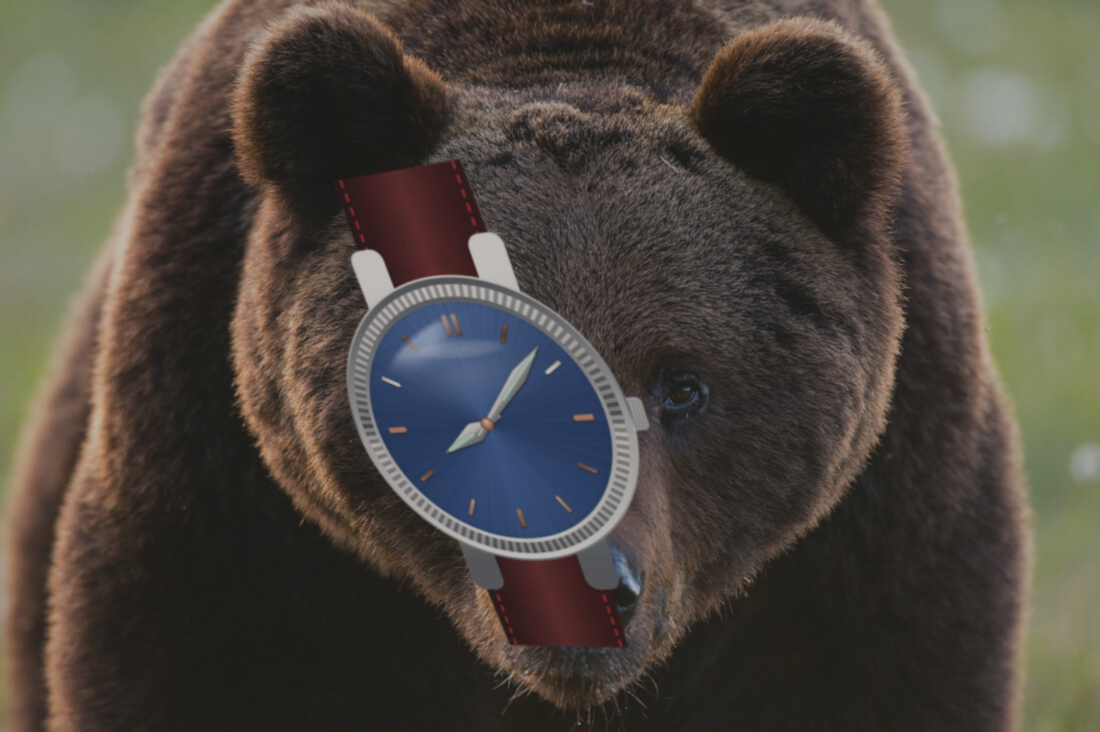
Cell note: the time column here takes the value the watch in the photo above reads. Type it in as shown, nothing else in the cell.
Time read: 8:08
